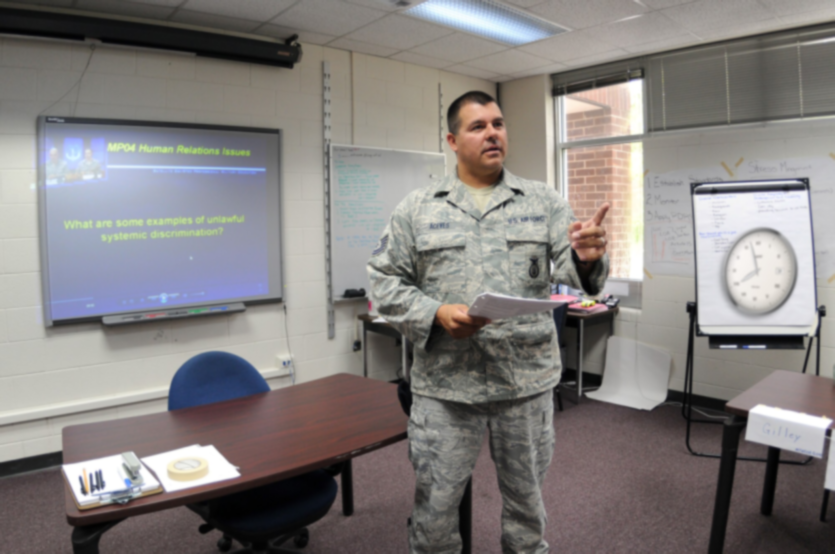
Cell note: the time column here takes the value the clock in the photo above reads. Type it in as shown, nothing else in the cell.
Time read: 7:57
